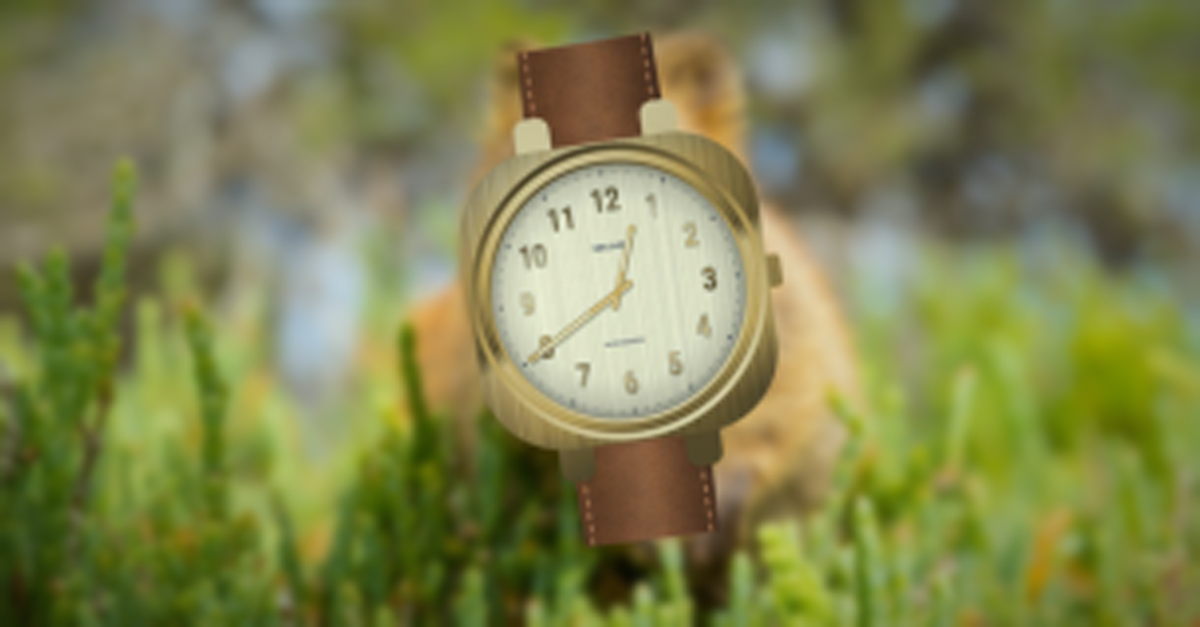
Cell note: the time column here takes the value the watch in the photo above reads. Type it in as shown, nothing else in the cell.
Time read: 12:40
